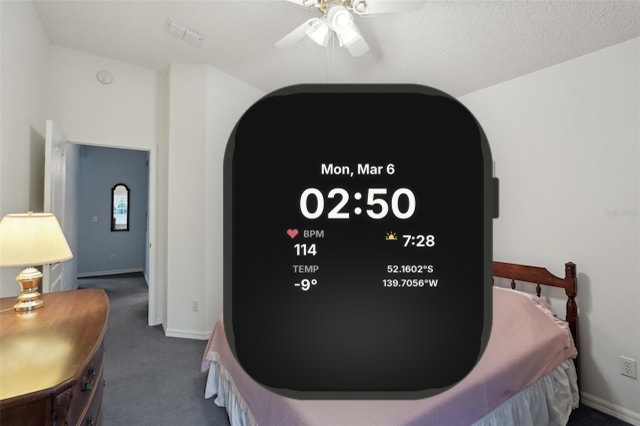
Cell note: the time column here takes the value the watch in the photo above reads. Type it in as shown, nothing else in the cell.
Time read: 2:50
